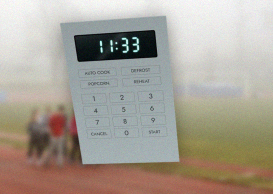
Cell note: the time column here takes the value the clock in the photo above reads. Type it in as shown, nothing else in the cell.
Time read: 11:33
